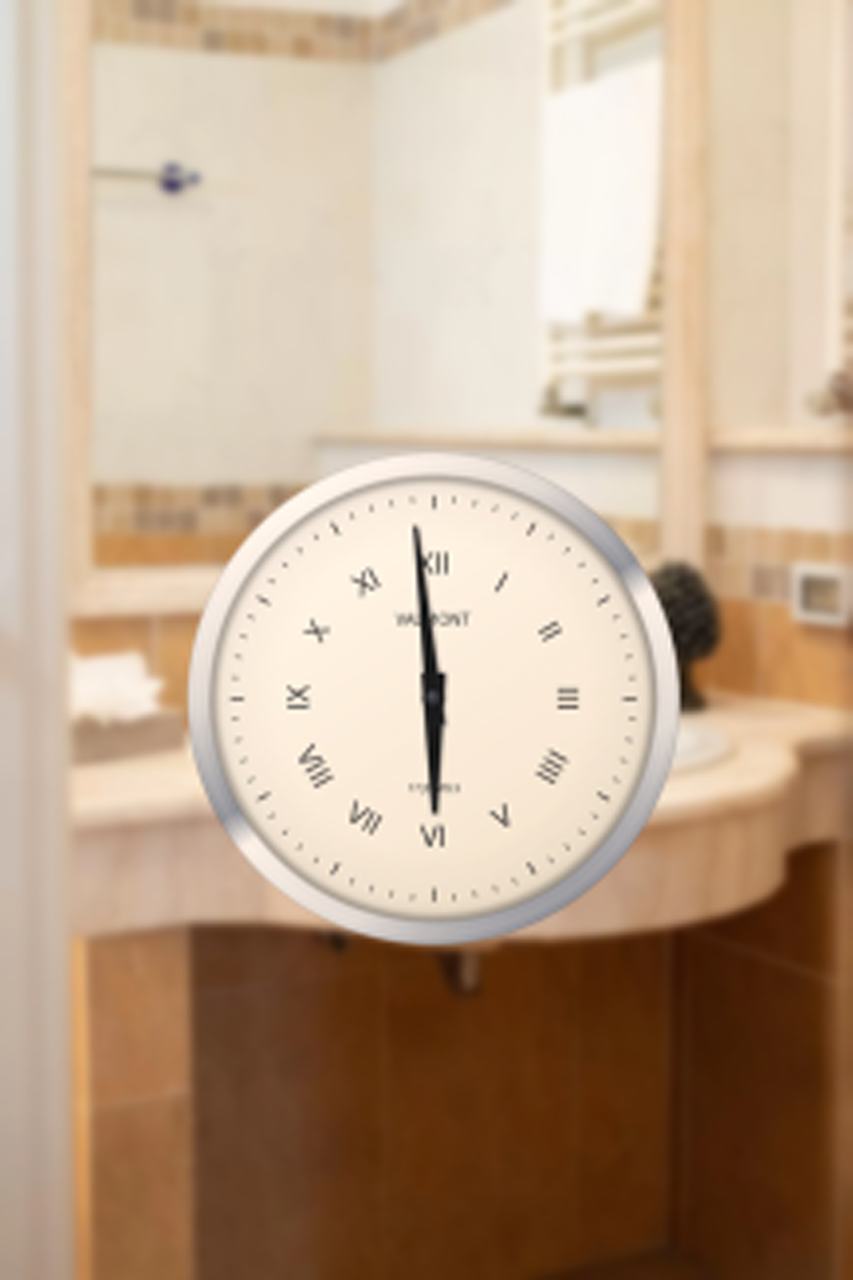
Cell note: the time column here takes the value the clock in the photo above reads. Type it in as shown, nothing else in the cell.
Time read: 5:59
